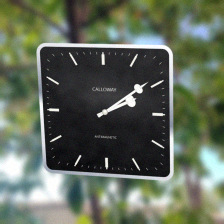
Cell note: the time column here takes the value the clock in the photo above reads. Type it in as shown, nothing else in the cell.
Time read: 2:09
